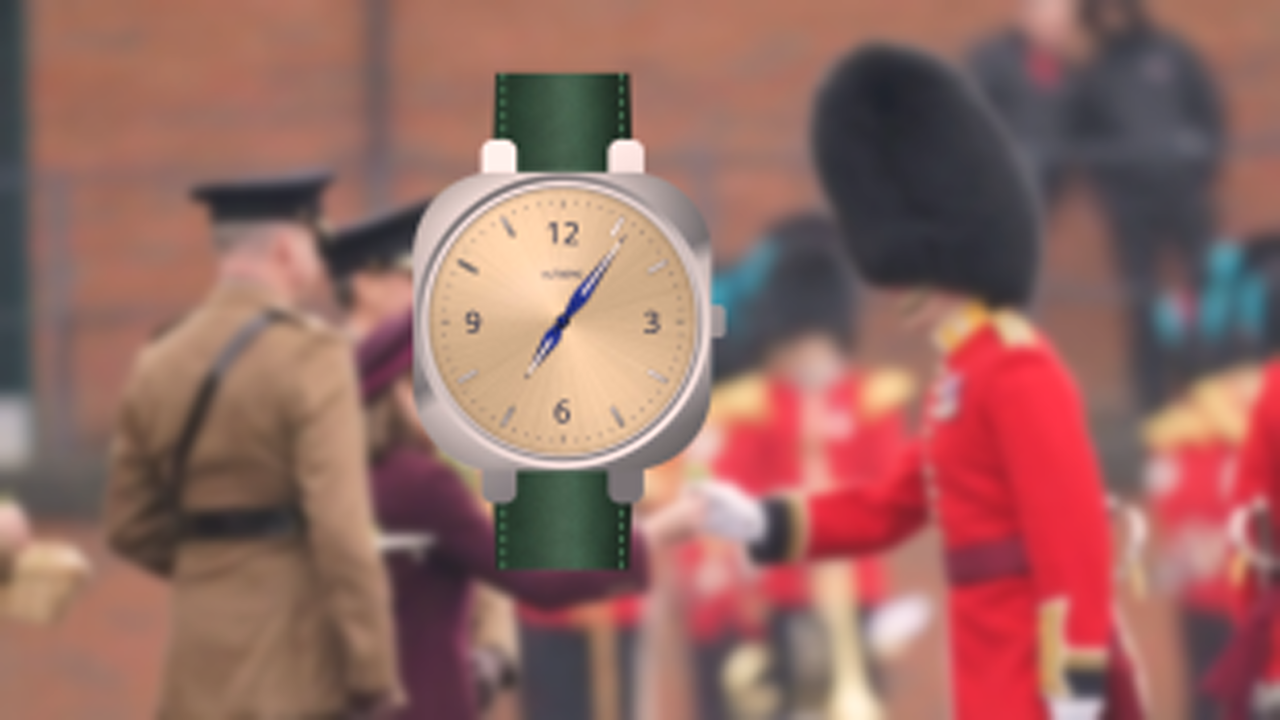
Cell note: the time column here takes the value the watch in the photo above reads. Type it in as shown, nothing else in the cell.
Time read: 7:06
